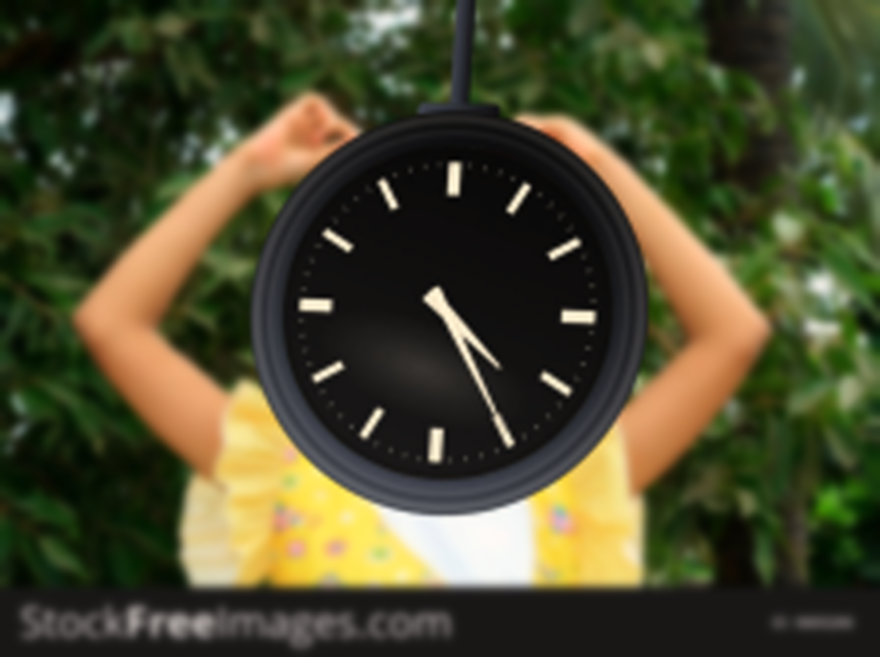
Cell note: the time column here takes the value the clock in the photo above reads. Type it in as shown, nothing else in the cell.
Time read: 4:25
